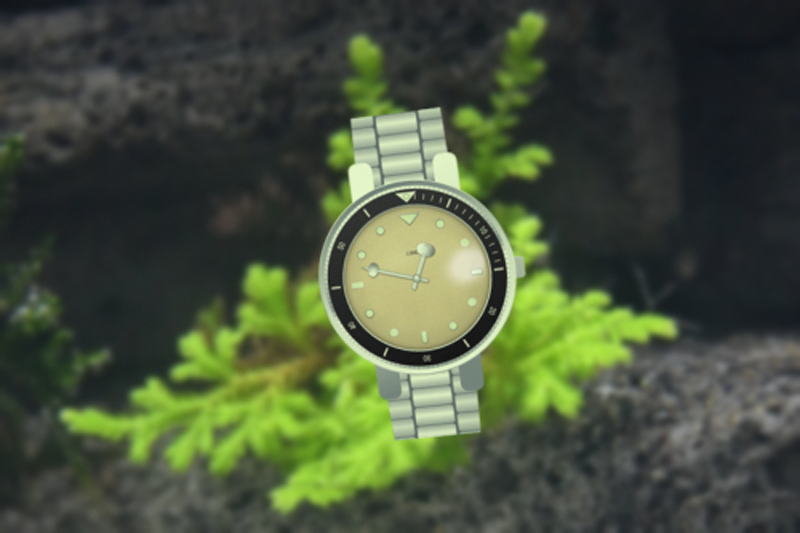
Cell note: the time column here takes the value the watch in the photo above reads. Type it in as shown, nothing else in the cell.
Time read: 12:48
